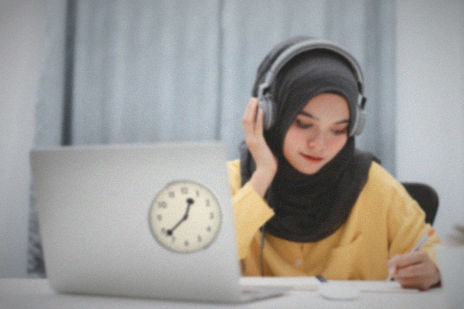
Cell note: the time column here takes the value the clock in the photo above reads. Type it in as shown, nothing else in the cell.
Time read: 12:38
